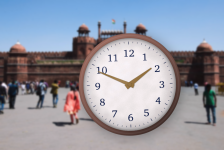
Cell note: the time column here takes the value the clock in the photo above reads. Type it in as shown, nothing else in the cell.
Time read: 1:49
